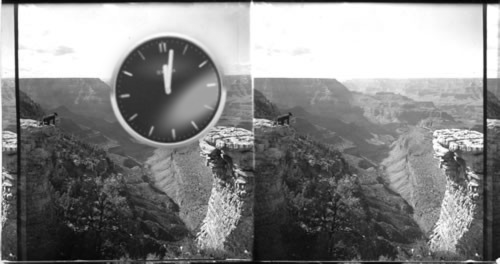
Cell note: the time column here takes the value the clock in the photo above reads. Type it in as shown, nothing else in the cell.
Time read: 12:02
